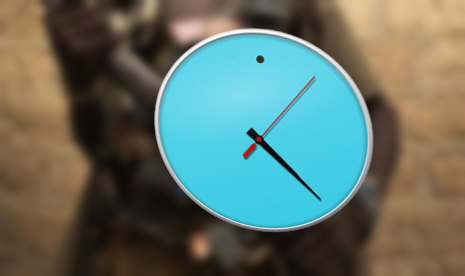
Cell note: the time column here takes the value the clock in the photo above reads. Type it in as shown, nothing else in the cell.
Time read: 4:22:06
